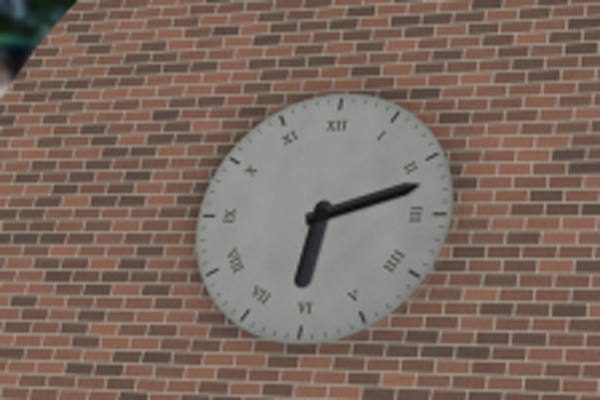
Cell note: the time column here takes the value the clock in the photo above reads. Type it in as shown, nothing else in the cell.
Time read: 6:12
